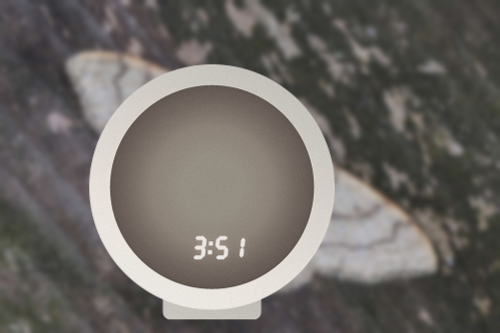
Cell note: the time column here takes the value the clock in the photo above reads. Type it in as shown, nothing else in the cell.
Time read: 3:51
